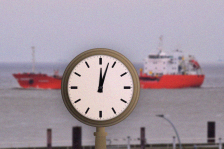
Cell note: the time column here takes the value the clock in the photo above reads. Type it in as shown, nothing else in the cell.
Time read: 12:03
